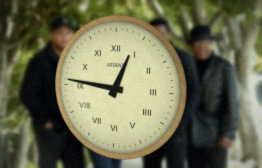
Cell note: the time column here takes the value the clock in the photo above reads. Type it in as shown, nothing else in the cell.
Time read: 12:46
